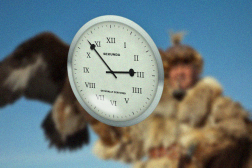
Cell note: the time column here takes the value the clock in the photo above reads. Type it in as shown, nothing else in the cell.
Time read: 2:53
